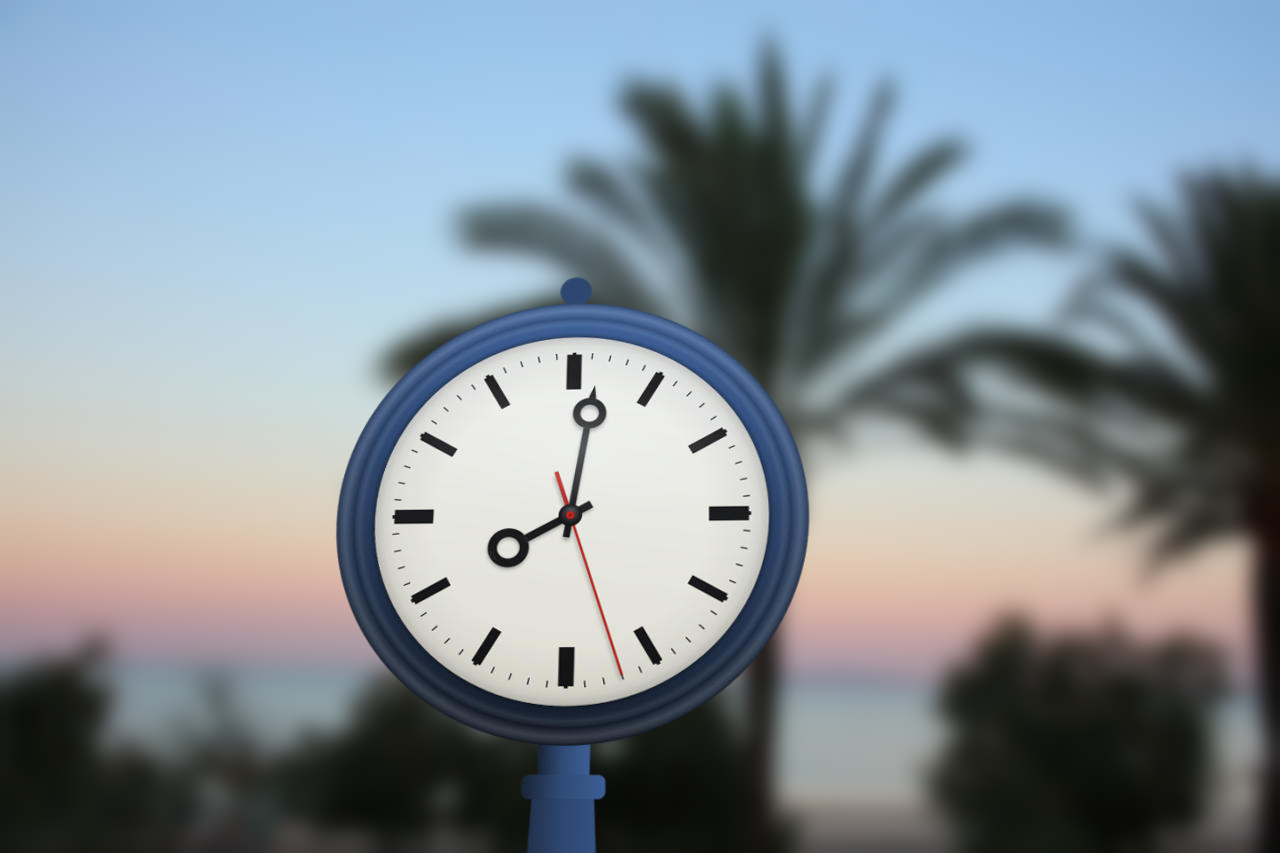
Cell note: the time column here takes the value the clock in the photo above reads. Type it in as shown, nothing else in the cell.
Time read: 8:01:27
